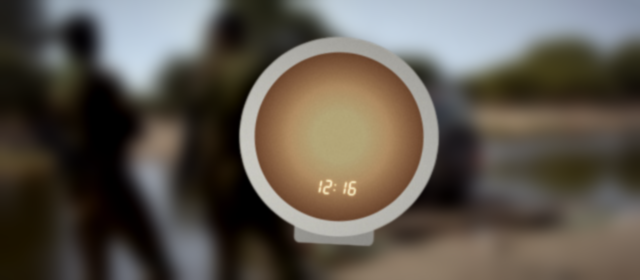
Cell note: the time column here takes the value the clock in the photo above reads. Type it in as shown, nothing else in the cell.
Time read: 12:16
